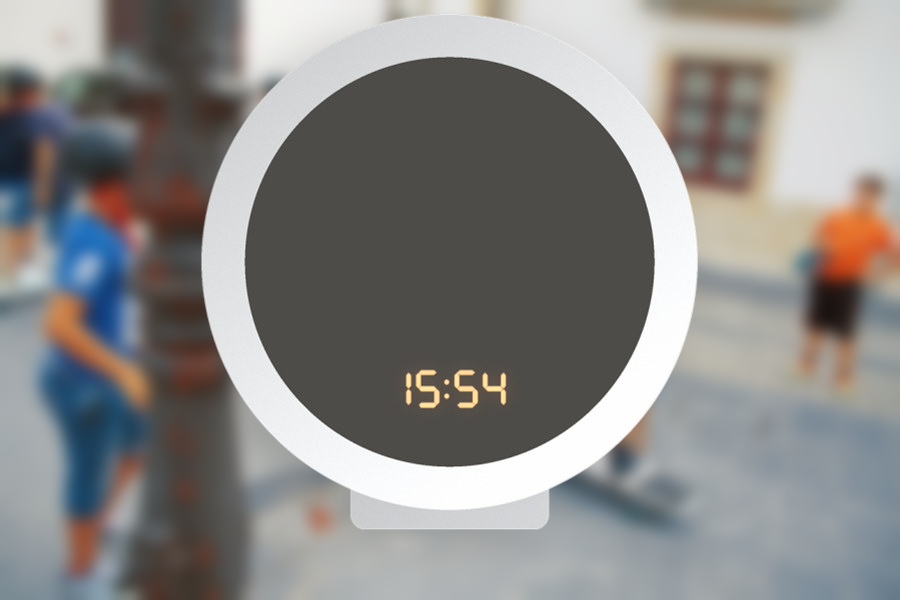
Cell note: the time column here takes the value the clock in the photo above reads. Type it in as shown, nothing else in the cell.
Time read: 15:54
